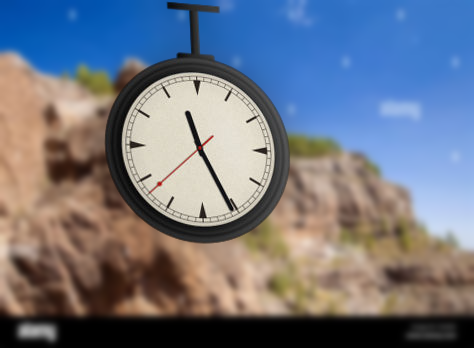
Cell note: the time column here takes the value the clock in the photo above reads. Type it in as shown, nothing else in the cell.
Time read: 11:25:38
